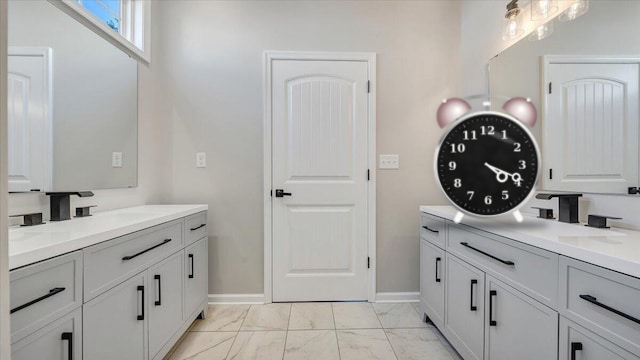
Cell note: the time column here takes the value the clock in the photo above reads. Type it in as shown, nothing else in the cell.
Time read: 4:19
